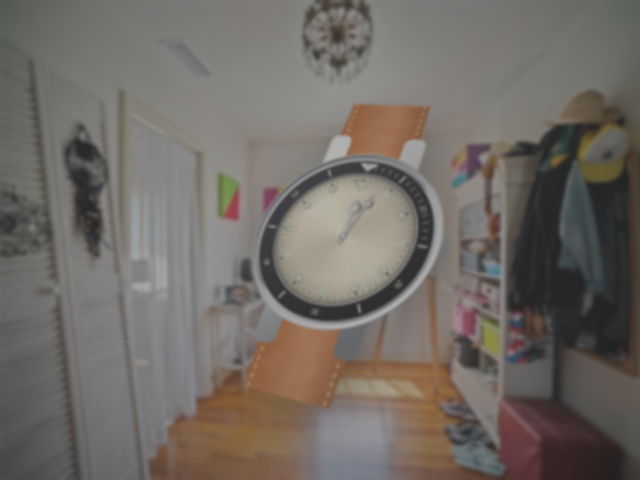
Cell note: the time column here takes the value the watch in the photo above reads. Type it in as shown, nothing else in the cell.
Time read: 12:03
